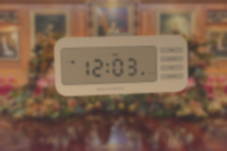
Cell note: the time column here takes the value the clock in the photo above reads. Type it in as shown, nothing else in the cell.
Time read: 12:03
